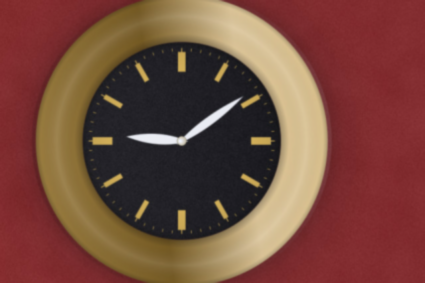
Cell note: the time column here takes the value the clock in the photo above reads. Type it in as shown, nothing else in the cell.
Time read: 9:09
